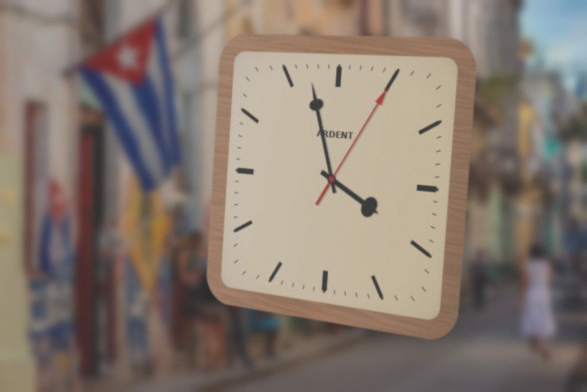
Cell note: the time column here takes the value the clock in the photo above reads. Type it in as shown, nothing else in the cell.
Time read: 3:57:05
